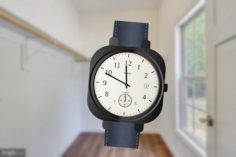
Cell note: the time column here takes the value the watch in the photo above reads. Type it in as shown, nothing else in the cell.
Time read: 11:49
